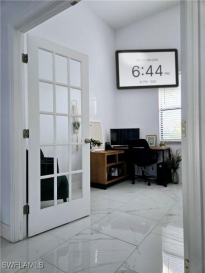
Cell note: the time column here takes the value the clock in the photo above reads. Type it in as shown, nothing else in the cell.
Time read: 6:44
